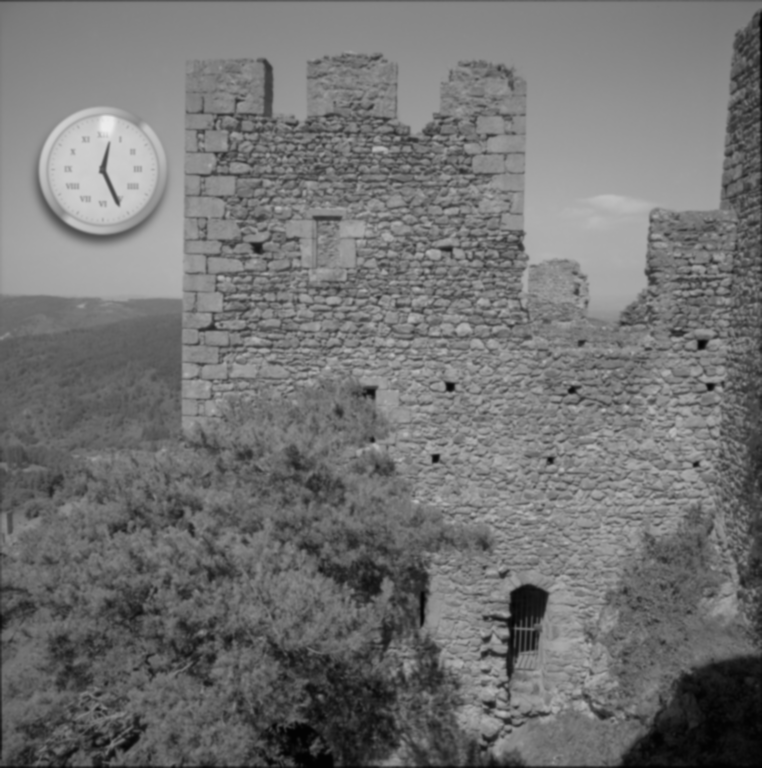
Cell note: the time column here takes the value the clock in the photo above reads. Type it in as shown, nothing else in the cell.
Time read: 12:26
